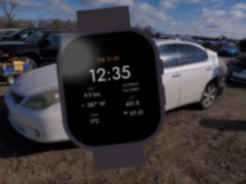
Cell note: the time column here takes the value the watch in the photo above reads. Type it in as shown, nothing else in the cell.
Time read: 12:35
